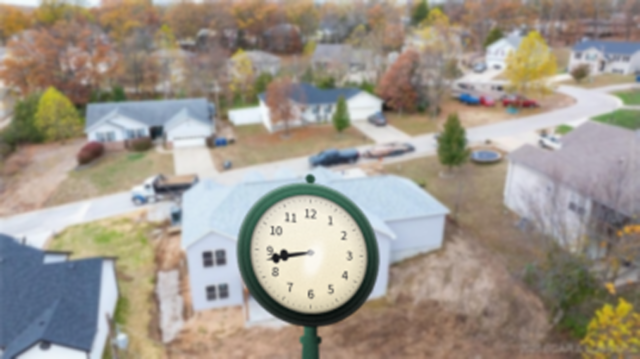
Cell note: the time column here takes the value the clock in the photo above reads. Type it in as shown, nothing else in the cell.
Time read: 8:43
